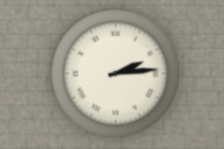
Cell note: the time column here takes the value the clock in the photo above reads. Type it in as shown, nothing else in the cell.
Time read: 2:14
